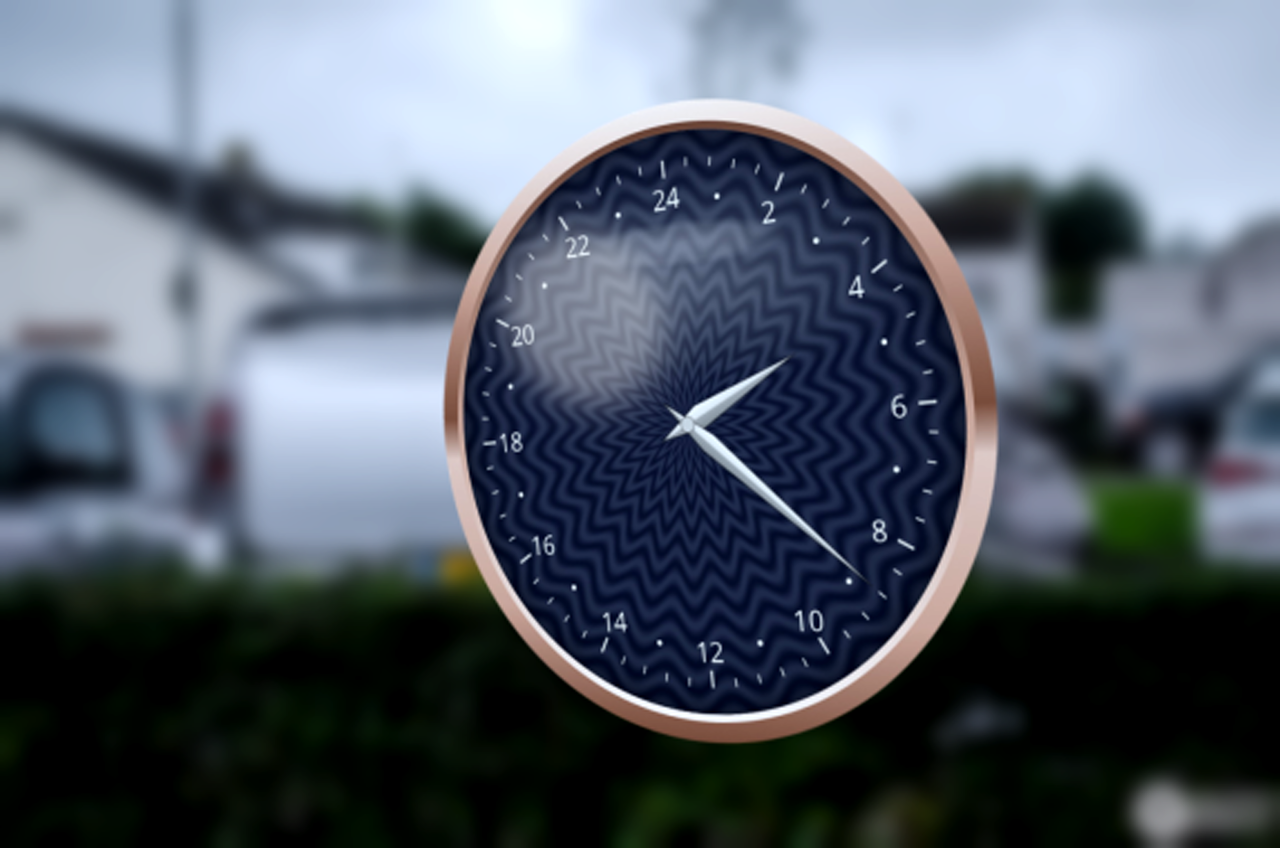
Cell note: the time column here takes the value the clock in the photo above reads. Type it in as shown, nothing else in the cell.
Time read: 4:22
